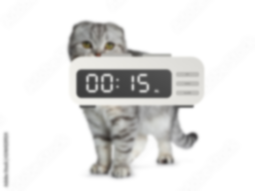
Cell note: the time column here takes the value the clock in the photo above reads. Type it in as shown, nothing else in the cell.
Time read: 0:15
